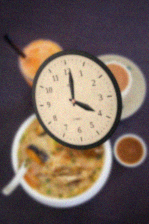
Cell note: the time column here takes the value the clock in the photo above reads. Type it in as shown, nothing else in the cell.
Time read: 4:01
